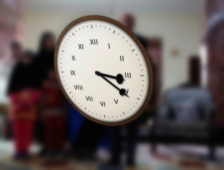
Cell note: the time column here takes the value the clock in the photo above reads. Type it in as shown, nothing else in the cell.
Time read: 3:21
